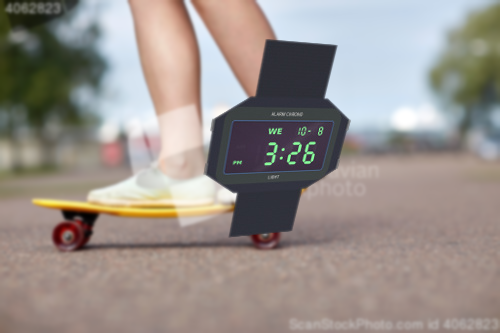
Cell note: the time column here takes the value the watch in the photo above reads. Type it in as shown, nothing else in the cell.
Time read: 3:26
